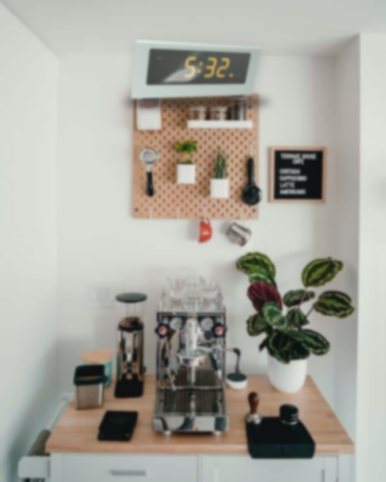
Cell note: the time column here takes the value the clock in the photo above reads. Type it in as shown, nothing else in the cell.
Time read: 5:32
